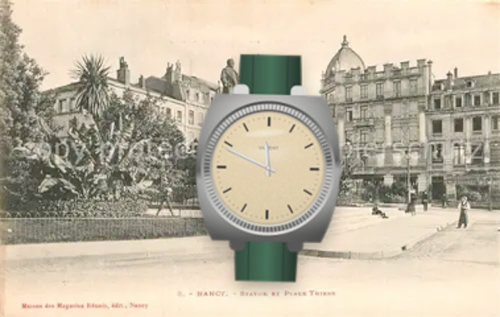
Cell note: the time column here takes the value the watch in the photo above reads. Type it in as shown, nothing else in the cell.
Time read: 11:49
